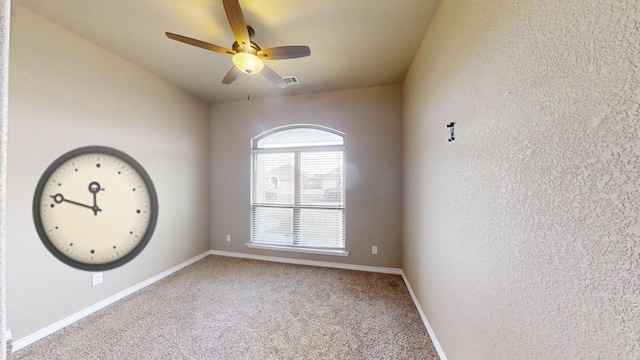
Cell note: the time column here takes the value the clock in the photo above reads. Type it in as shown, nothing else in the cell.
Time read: 11:47
